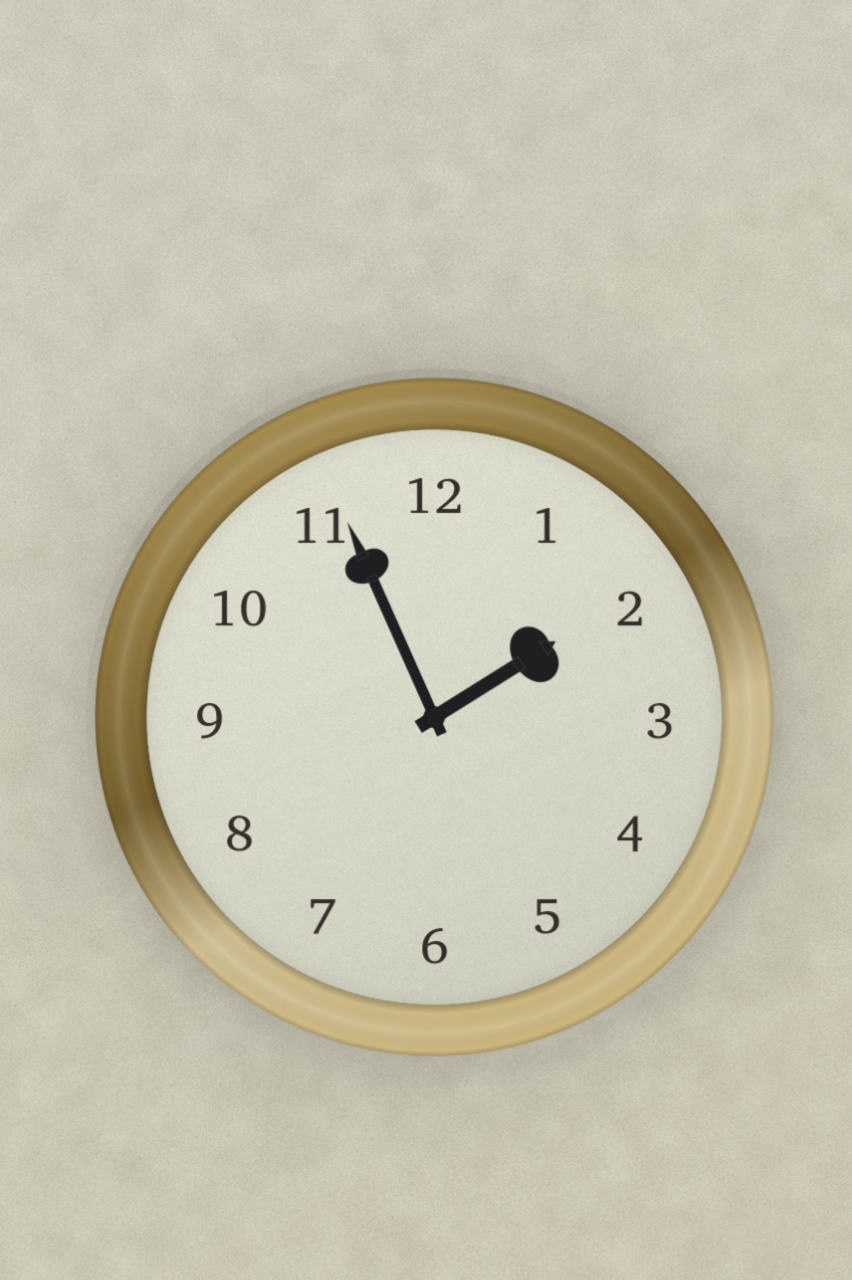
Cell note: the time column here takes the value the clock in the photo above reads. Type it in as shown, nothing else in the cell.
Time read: 1:56
